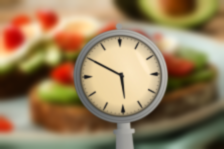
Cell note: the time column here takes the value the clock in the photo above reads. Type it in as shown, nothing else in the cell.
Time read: 5:50
